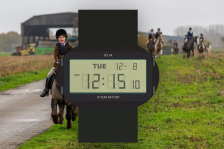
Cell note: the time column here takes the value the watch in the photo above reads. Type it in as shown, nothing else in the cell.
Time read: 12:15:10
